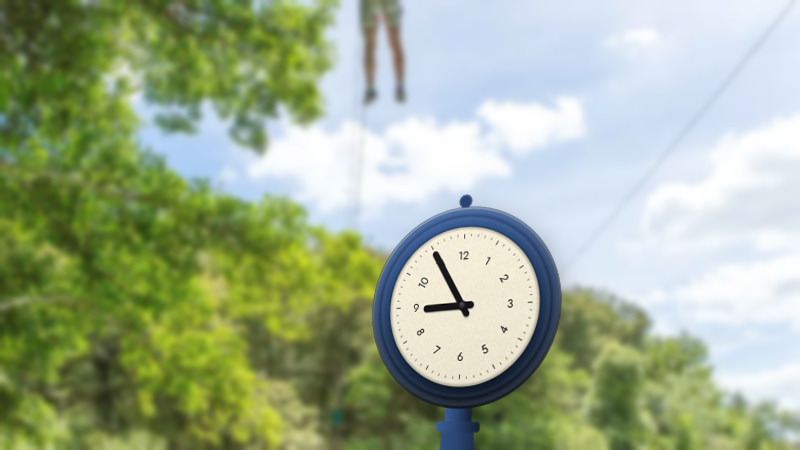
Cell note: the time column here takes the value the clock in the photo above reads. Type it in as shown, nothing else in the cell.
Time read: 8:55
